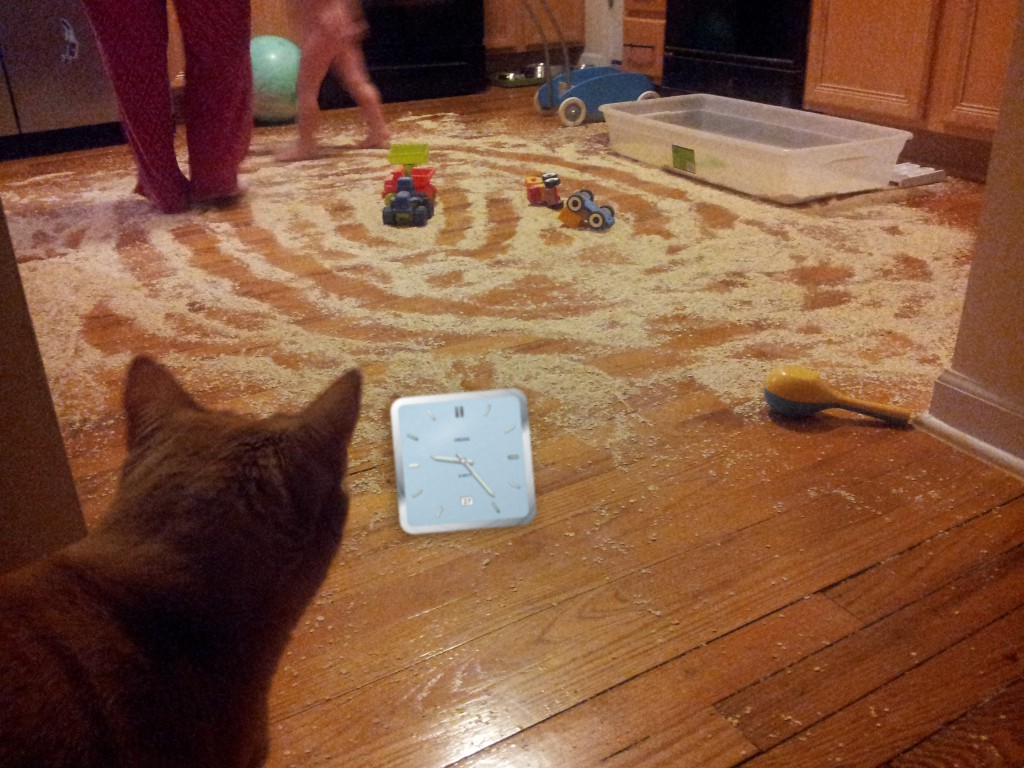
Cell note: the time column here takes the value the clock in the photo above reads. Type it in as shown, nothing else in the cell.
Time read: 9:24
